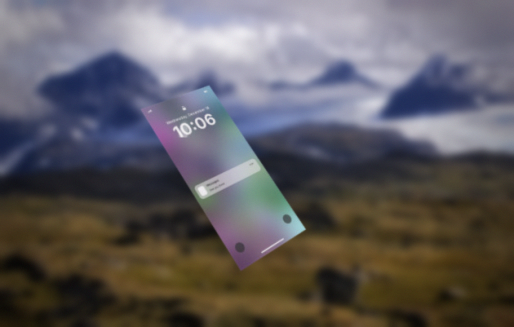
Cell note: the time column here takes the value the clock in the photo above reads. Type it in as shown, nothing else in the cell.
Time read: 10:06
